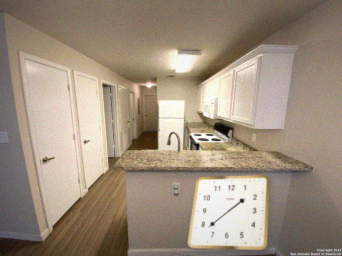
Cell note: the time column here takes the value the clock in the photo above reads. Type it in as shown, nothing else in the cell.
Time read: 1:38
